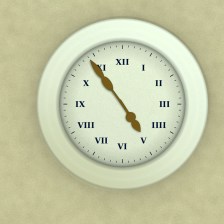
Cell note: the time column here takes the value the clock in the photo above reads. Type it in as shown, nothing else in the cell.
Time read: 4:54
